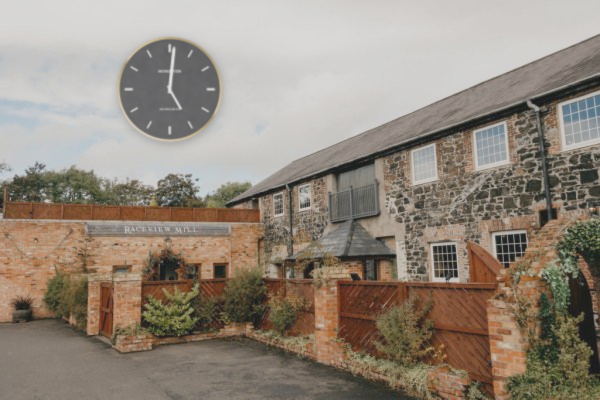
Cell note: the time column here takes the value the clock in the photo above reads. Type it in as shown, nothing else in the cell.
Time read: 5:01
